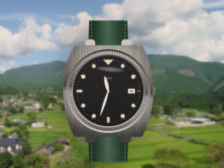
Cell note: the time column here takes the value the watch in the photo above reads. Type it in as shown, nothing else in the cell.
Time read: 11:33
